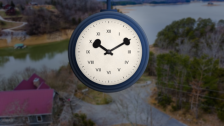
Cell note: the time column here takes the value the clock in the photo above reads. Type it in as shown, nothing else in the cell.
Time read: 10:10
